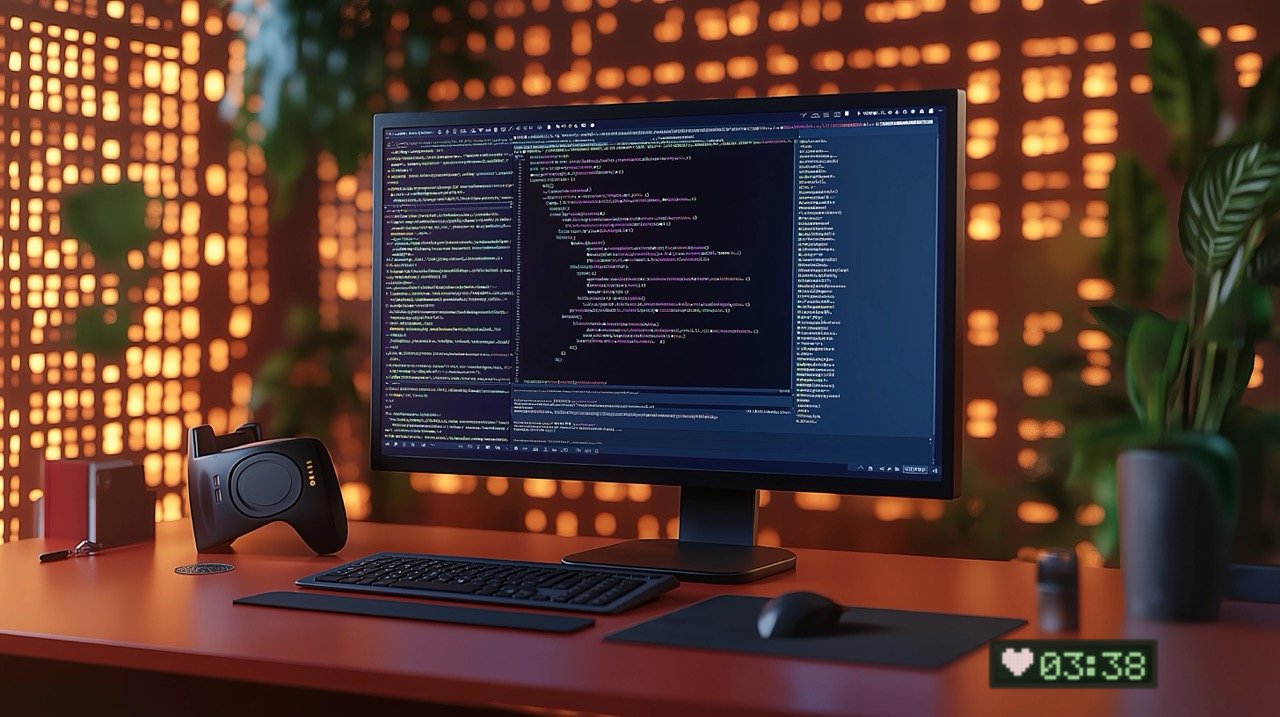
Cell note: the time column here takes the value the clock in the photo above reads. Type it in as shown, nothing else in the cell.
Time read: 3:38
